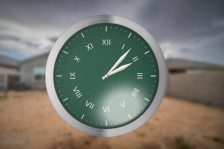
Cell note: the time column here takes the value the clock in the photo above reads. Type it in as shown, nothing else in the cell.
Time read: 2:07
